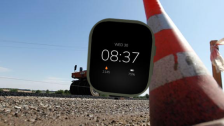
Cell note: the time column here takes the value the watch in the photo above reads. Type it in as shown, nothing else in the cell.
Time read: 8:37
